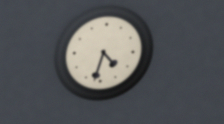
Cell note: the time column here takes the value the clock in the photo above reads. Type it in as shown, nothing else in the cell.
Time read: 4:32
